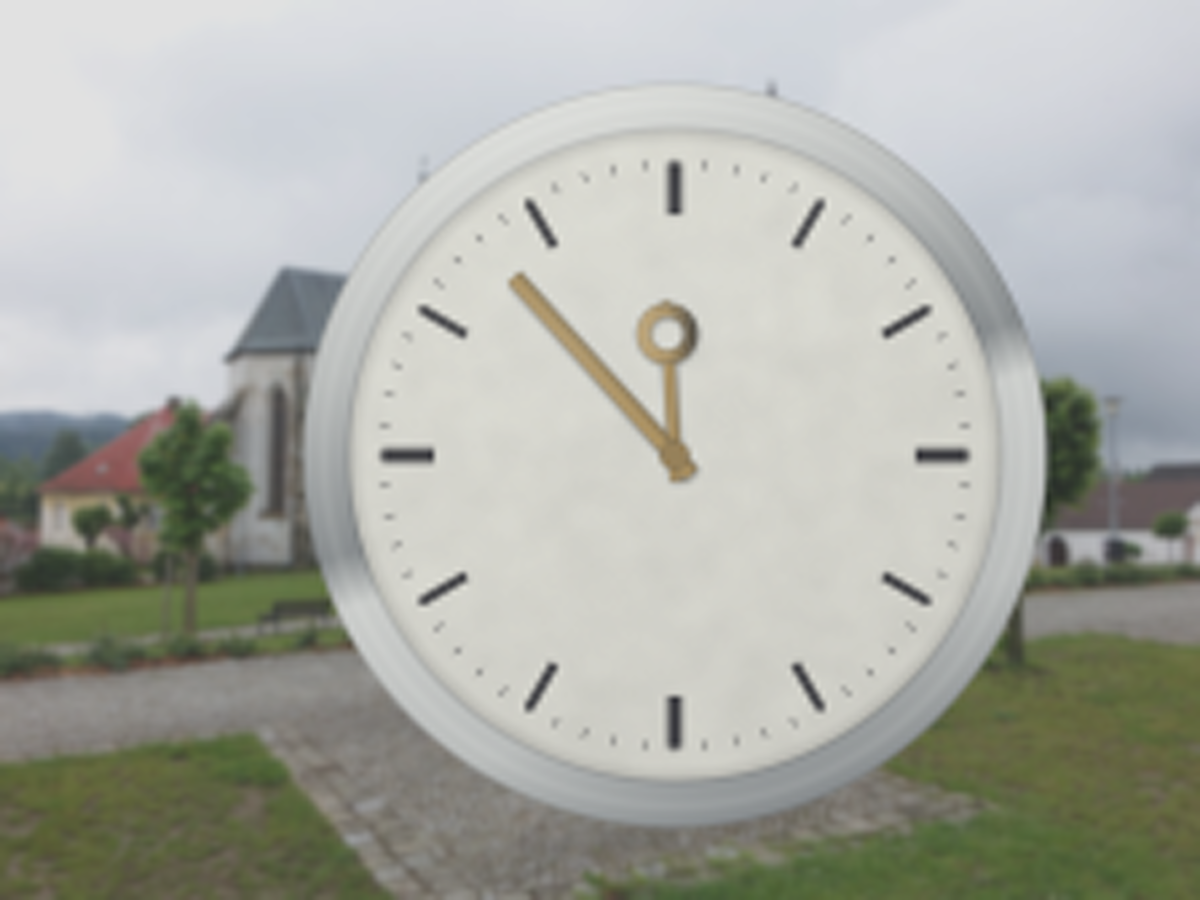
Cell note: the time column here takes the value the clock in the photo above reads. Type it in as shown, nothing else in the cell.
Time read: 11:53
